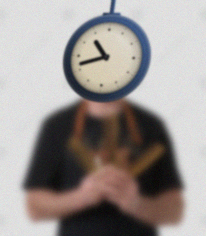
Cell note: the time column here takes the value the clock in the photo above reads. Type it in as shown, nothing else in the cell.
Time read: 10:42
